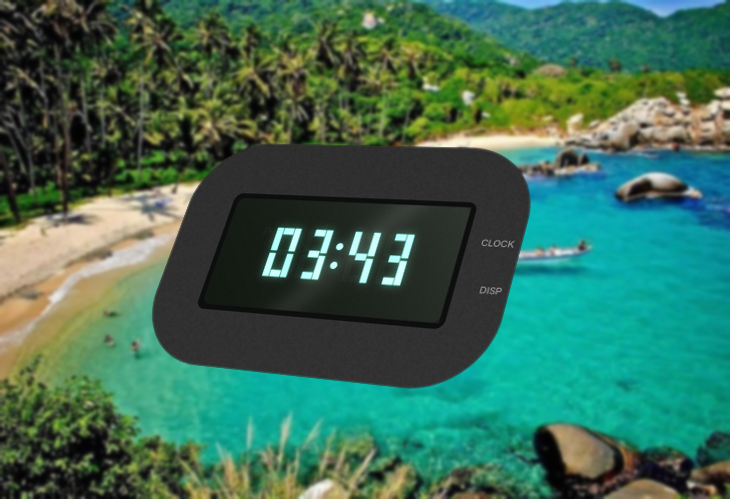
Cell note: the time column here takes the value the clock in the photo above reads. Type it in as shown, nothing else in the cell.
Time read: 3:43
